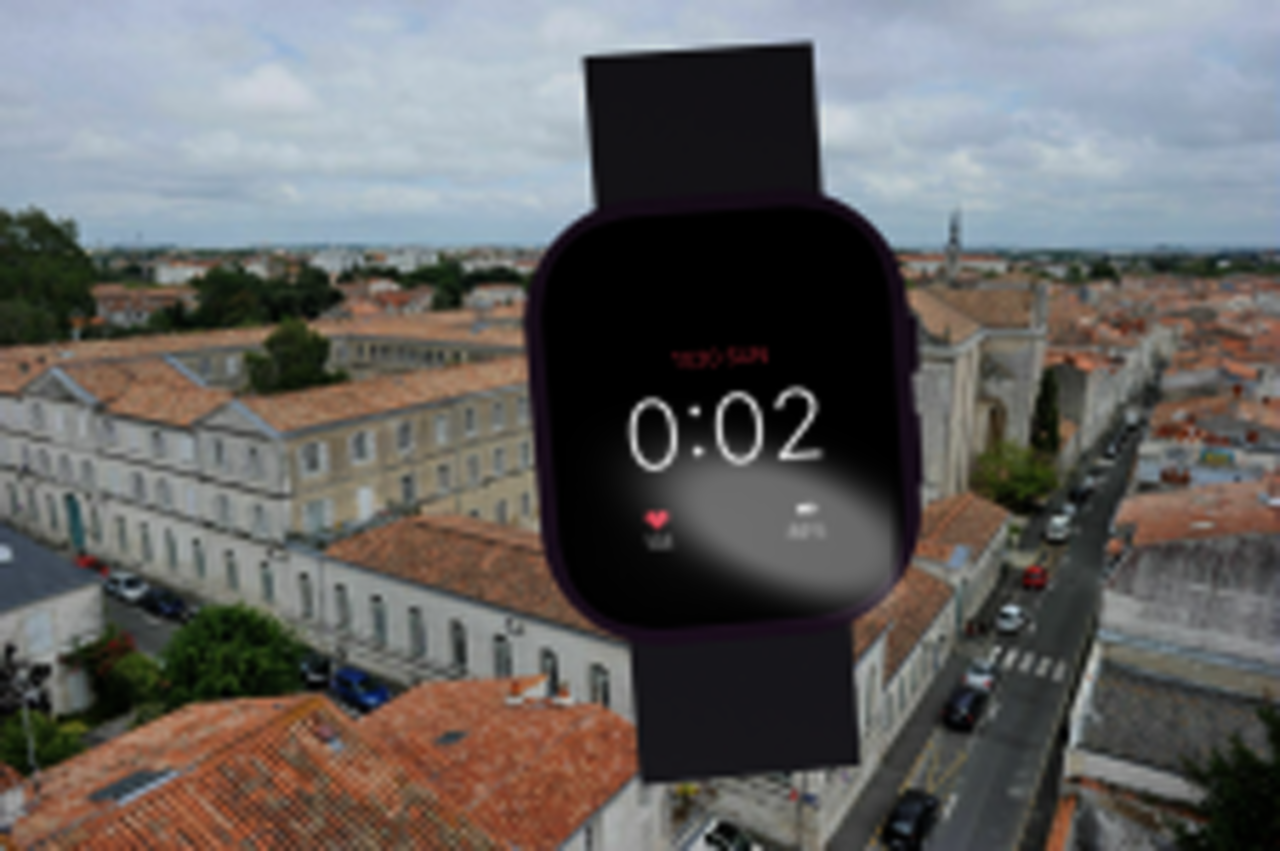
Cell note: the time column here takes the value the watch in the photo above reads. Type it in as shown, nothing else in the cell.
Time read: 0:02
